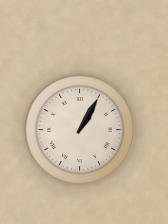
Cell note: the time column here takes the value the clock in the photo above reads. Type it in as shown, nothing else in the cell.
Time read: 1:05
